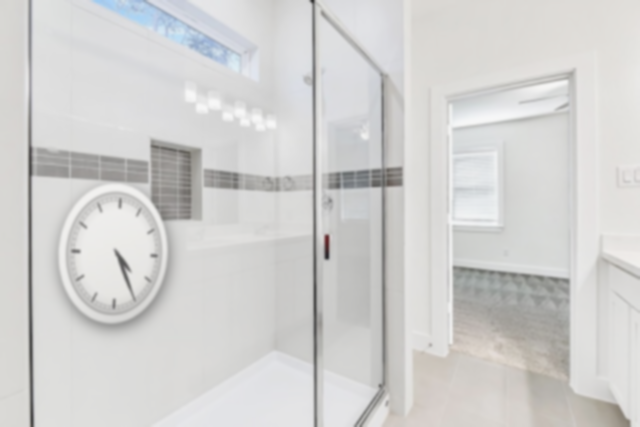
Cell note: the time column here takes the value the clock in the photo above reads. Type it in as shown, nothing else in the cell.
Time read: 4:25
